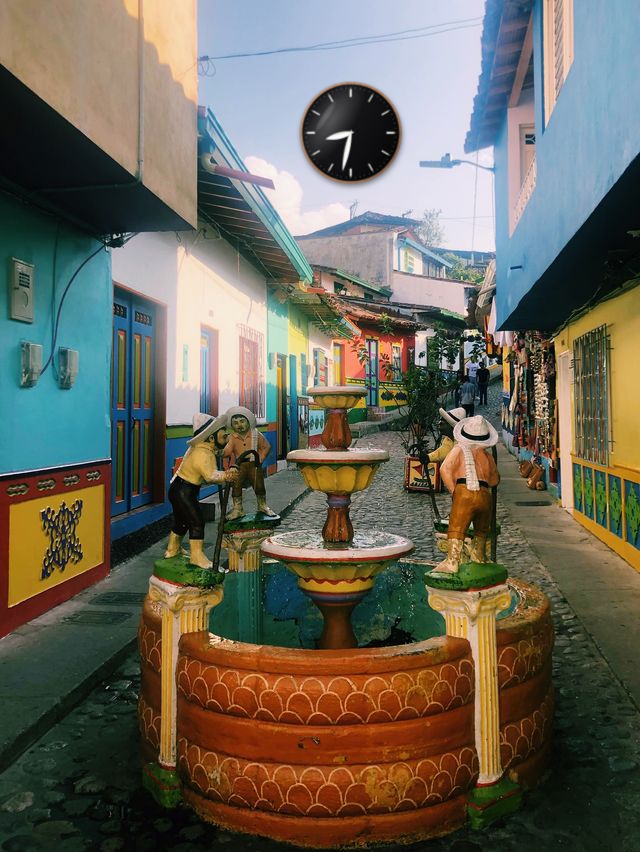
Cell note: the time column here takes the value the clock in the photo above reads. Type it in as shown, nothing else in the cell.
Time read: 8:32
